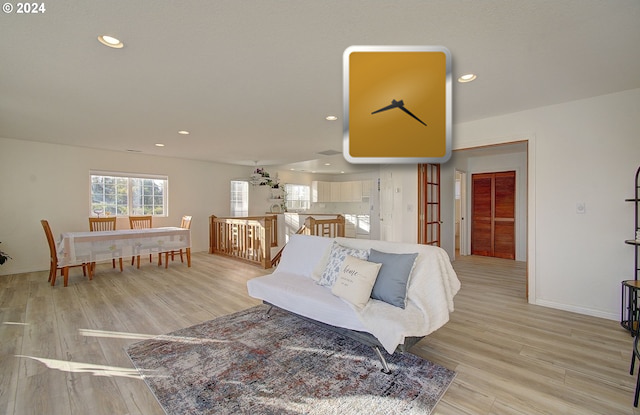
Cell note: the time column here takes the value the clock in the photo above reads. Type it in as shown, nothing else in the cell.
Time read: 8:21
